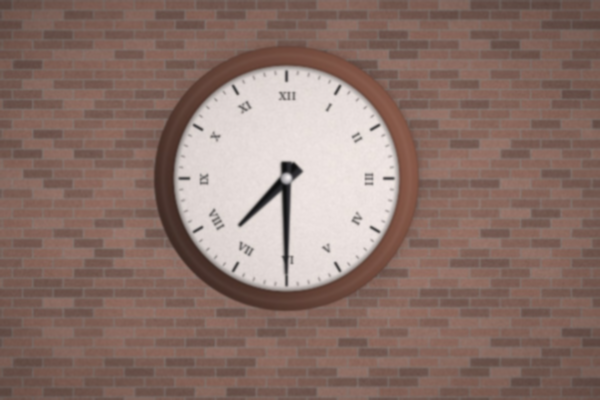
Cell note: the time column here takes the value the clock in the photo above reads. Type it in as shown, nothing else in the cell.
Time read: 7:30
